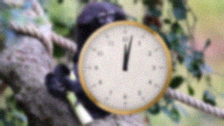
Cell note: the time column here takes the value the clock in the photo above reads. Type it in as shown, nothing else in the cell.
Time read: 12:02
